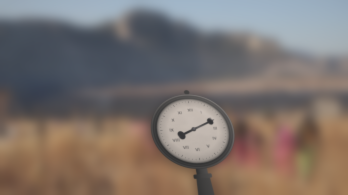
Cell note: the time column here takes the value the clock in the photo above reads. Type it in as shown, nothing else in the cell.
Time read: 8:11
